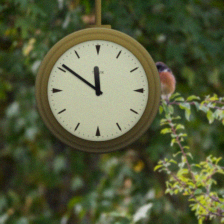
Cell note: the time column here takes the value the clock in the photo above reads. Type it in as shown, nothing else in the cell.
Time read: 11:51
